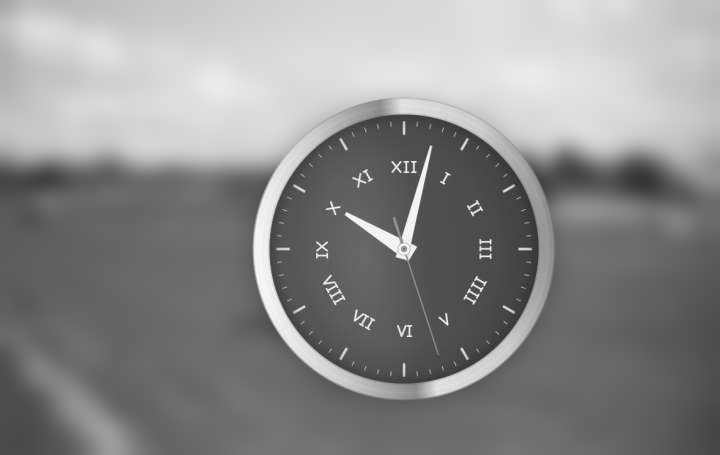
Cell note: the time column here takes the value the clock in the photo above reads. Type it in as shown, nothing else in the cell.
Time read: 10:02:27
